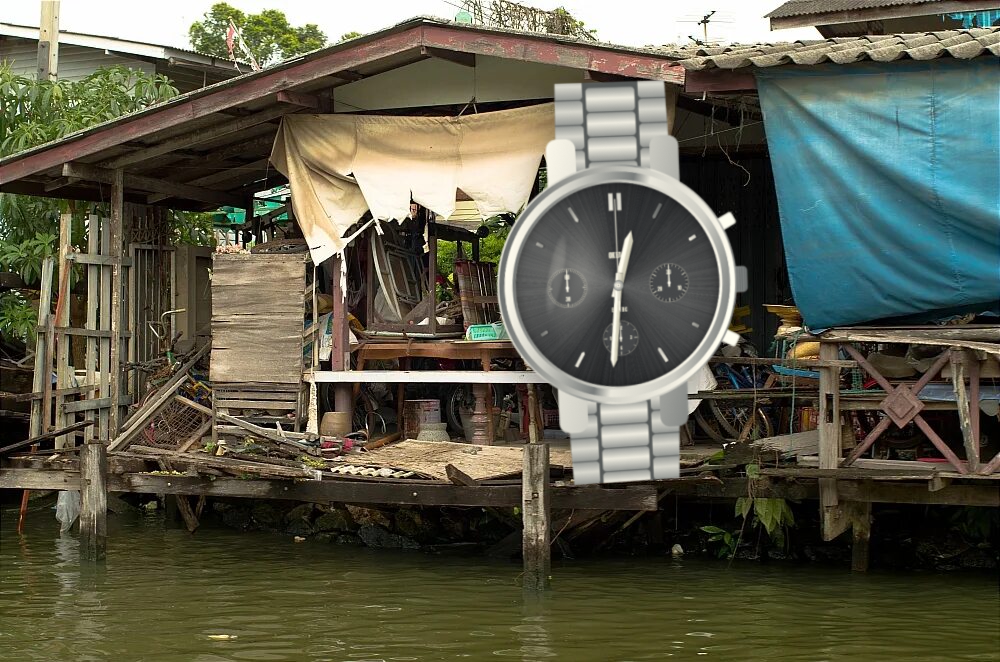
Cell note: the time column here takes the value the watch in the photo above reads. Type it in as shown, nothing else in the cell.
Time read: 12:31
